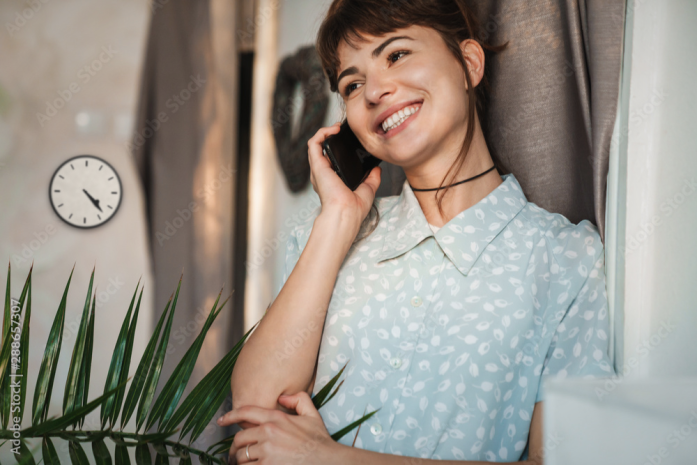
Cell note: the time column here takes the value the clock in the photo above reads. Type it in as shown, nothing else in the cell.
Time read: 4:23
